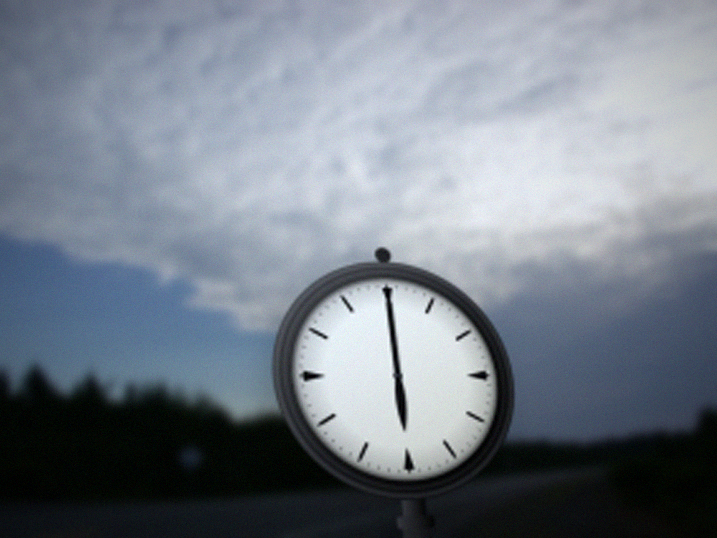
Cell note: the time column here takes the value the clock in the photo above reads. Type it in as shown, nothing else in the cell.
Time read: 6:00
